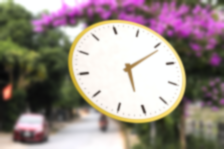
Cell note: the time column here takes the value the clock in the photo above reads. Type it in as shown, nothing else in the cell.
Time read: 6:11
